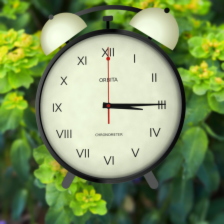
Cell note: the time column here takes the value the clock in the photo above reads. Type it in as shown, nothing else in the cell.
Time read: 3:15:00
